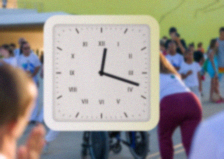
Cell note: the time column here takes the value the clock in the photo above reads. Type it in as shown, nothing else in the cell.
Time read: 12:18
